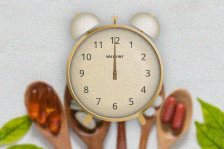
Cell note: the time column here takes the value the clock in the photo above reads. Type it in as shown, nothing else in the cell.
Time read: 12:00
